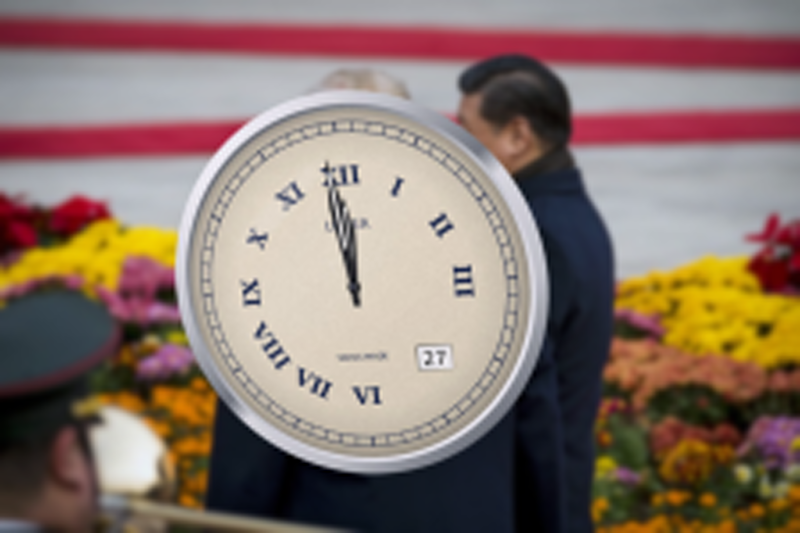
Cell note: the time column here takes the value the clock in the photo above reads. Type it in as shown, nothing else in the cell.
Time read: 11:59
